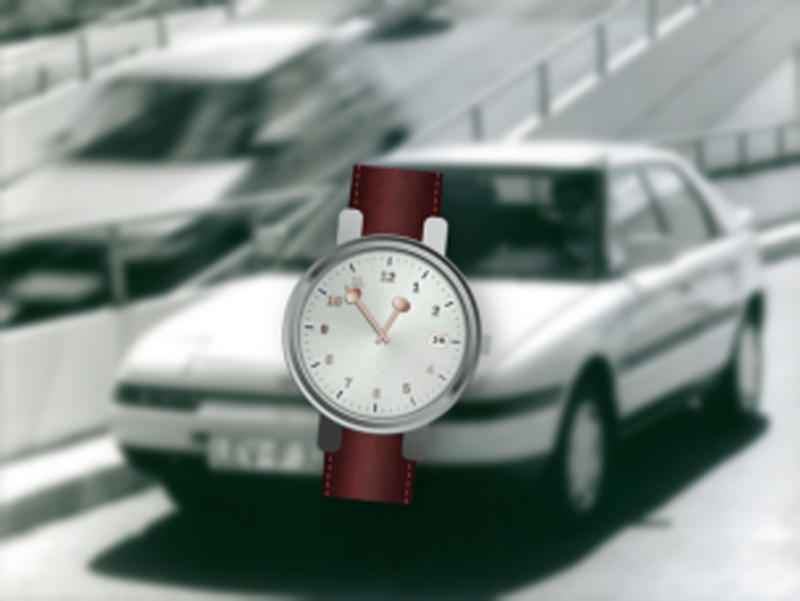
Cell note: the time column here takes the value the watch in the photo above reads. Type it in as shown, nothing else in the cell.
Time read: 12:53
